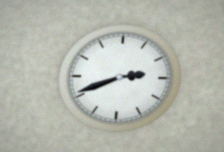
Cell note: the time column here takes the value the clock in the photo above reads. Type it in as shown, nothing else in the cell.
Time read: 2:41
